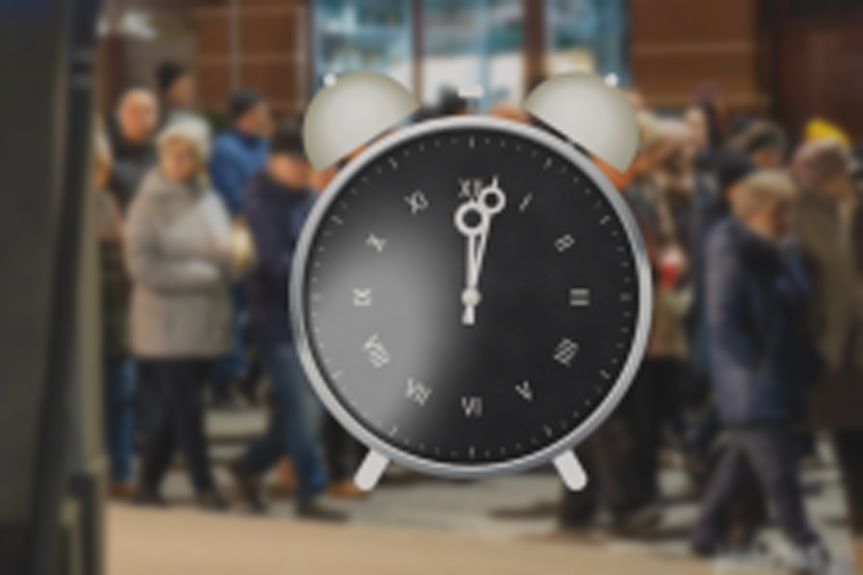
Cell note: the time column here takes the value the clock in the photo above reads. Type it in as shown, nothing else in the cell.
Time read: 12:02
